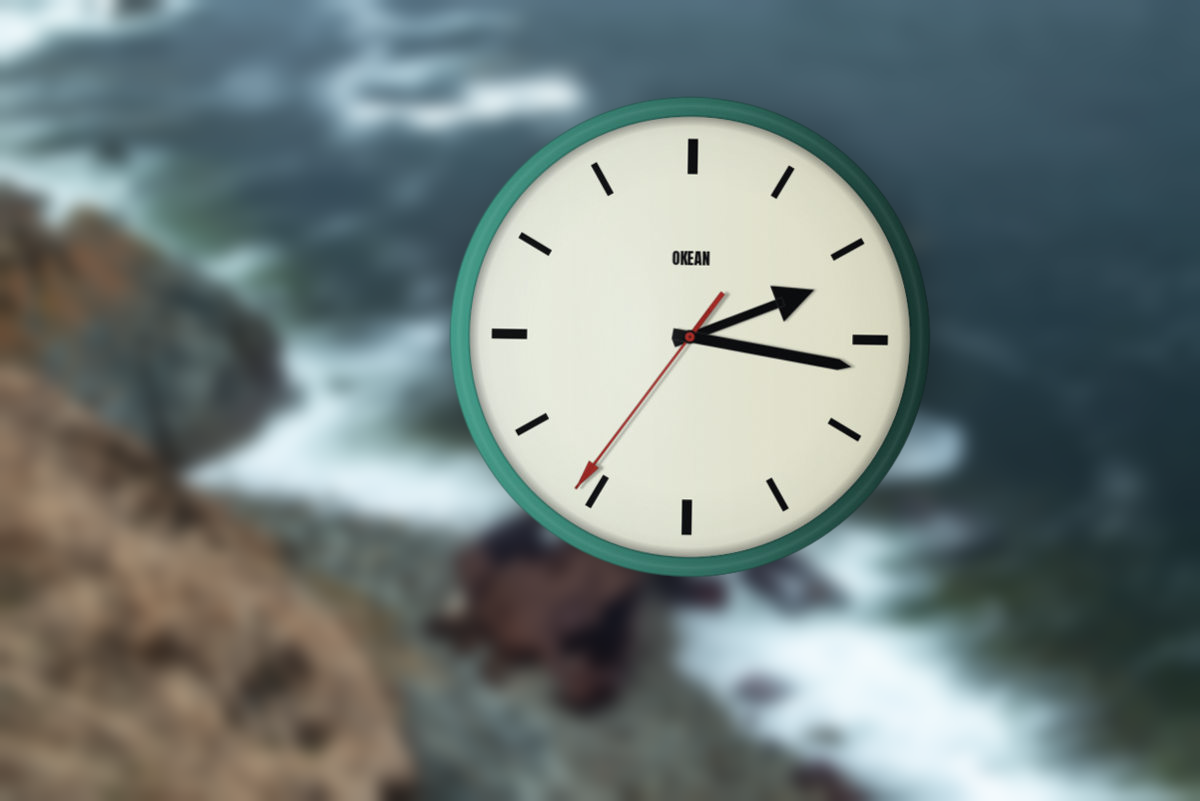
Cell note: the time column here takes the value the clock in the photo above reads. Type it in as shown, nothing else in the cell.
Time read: 2:16:36
